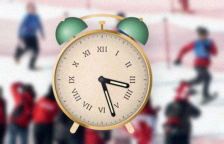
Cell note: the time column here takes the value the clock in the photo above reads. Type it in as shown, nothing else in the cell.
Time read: 3:27
